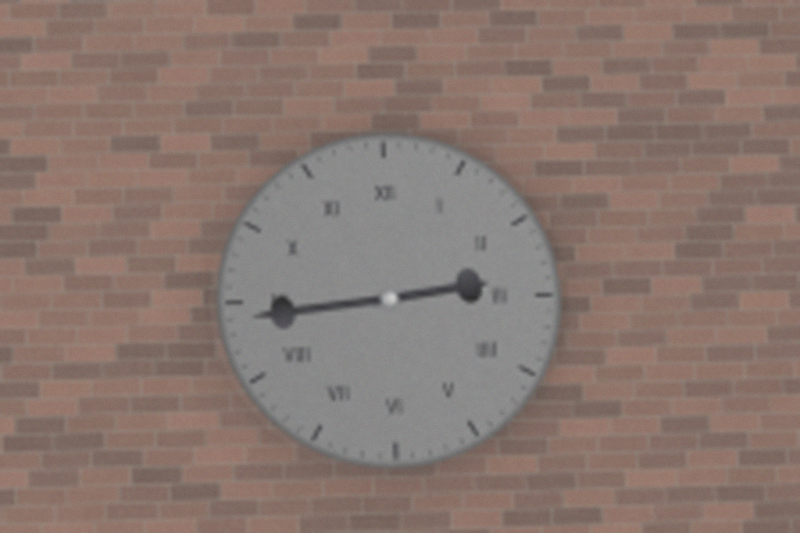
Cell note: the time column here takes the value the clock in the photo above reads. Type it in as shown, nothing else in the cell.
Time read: 2:44
